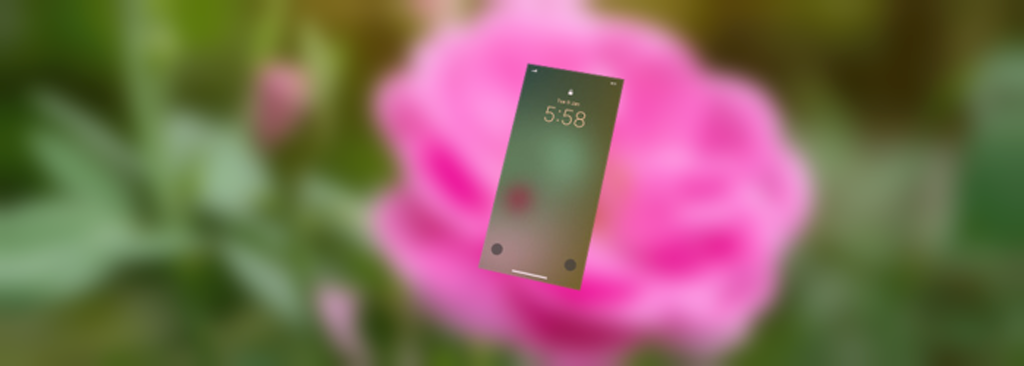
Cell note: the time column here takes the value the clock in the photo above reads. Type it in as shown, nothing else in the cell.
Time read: 5:58
